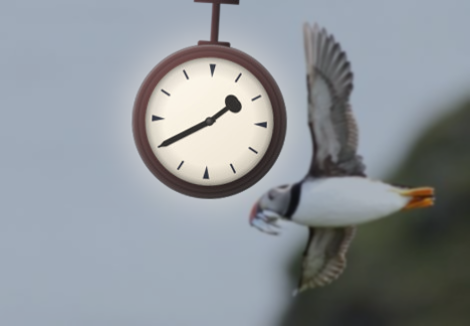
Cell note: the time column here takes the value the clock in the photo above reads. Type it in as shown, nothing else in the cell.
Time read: 1:40
